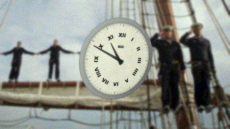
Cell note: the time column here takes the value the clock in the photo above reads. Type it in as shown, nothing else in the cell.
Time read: 10:49
